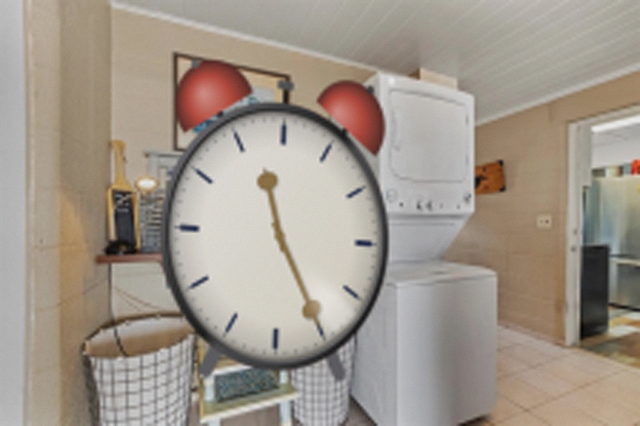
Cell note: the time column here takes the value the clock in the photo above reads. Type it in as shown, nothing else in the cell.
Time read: 11:25
